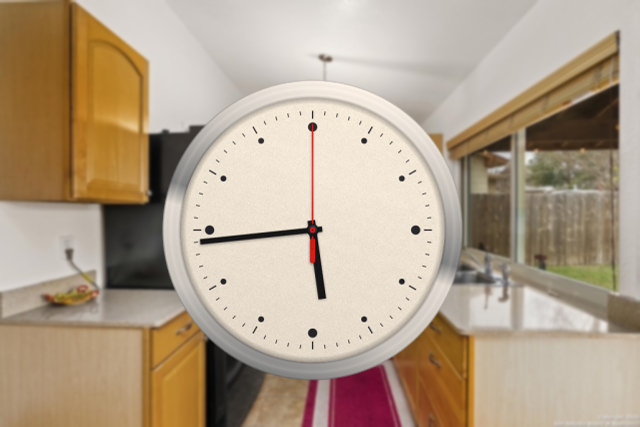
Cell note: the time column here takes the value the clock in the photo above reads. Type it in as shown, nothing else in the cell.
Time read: 5:44:00
